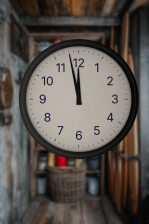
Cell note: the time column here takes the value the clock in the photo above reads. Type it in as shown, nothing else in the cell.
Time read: 11:58
